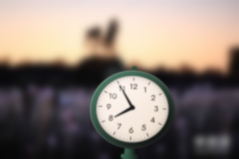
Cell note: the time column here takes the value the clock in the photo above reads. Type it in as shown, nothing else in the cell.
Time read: 7:55
